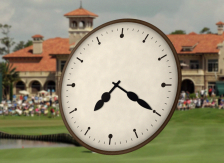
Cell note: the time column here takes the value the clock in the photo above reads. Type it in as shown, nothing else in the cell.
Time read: 7:20
